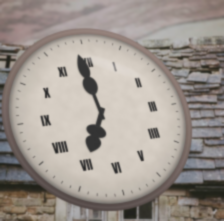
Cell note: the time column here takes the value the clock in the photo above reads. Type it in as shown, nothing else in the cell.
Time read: 6:59
